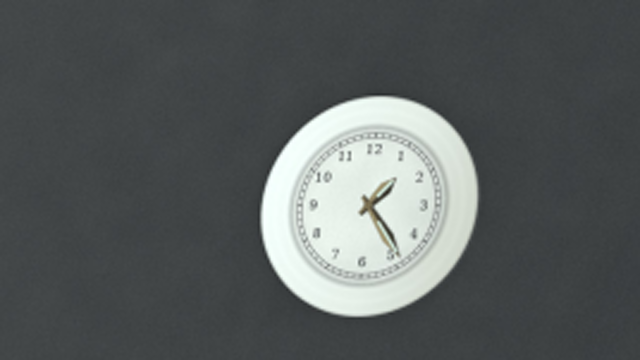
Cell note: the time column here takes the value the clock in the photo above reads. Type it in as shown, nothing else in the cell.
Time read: 1:24
